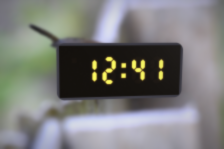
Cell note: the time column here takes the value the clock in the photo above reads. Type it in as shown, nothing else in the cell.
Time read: 12:41
